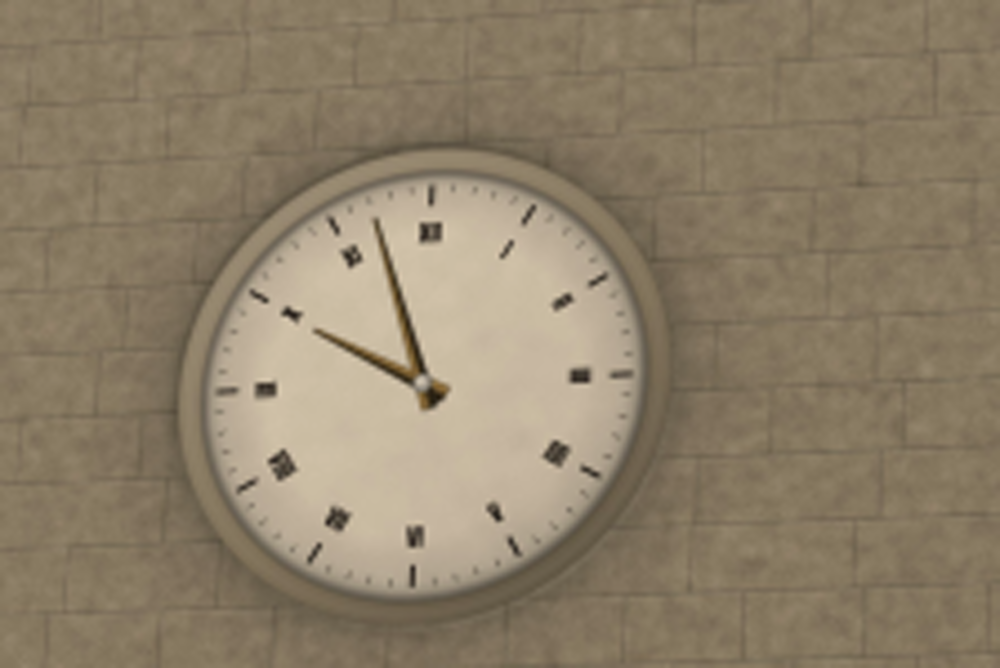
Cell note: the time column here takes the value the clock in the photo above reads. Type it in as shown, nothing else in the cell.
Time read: 9:57
